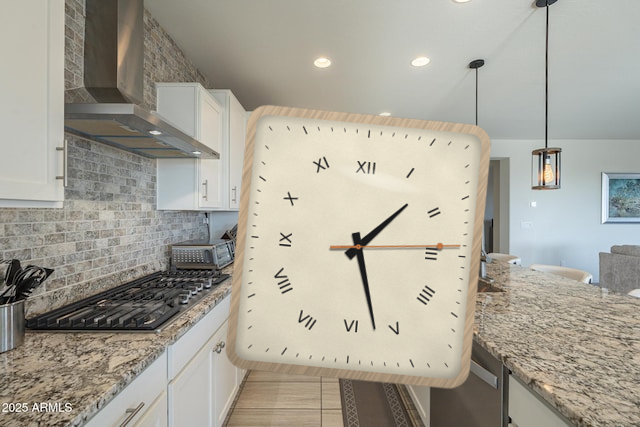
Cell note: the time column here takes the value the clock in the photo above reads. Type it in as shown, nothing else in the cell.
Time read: 1:27:14
